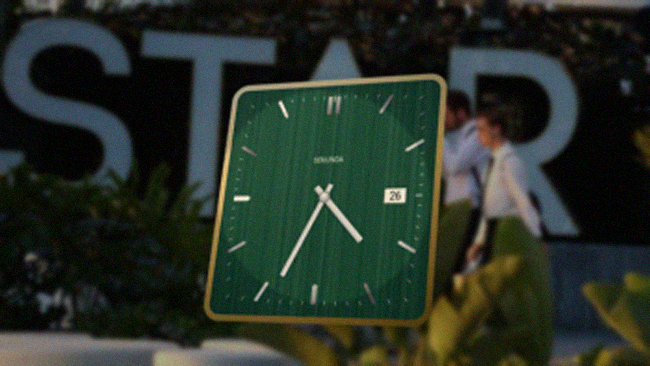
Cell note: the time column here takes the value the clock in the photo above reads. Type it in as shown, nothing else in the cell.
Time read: 4:34
